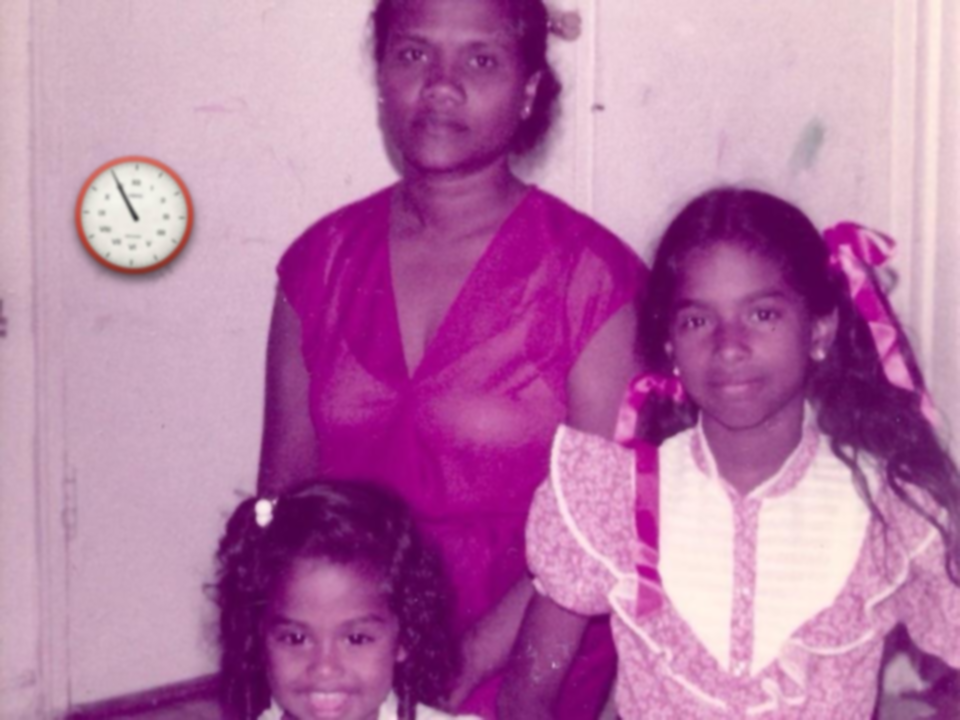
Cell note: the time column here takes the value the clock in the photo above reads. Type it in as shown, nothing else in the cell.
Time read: 10:55
